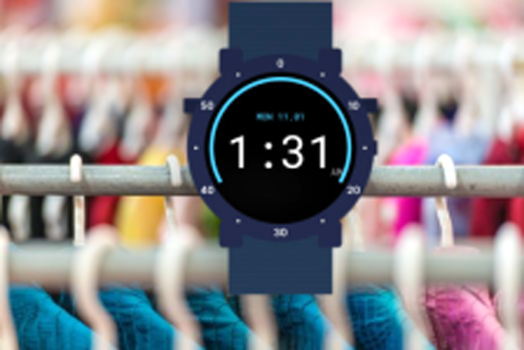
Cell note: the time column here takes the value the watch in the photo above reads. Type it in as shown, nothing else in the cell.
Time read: 1:31
